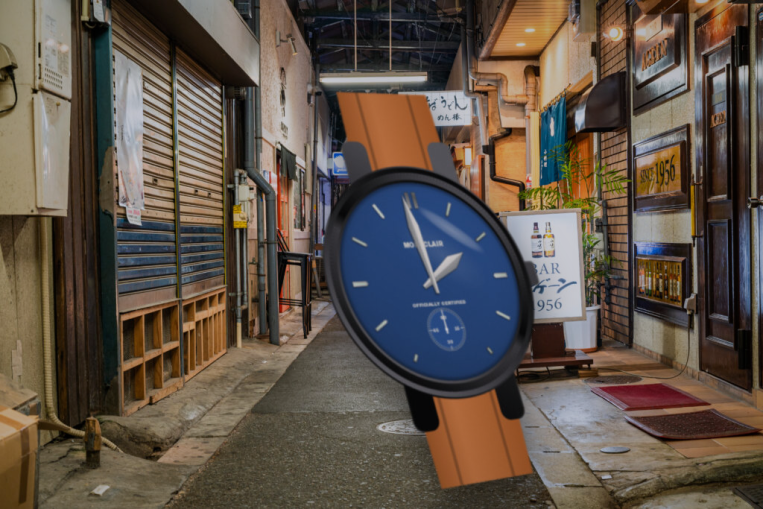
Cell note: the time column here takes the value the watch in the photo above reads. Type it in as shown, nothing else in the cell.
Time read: 1:59
